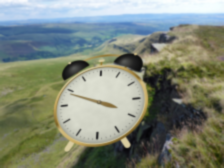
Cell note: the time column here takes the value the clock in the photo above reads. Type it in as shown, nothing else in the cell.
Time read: 3:49
